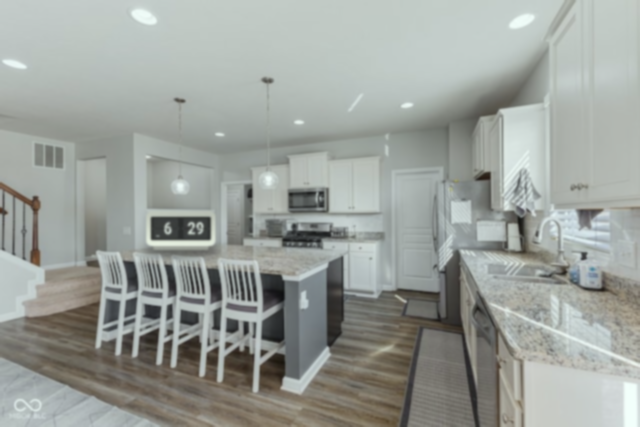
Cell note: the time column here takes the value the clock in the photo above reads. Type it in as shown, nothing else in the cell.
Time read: 6:29
